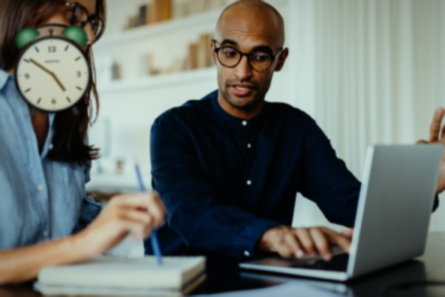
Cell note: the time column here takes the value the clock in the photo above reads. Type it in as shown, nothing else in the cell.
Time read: 4:51
